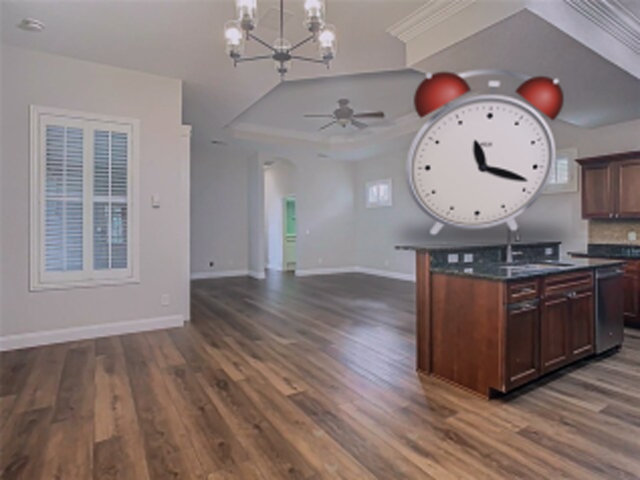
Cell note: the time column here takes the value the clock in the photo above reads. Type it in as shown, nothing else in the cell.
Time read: 11:18
